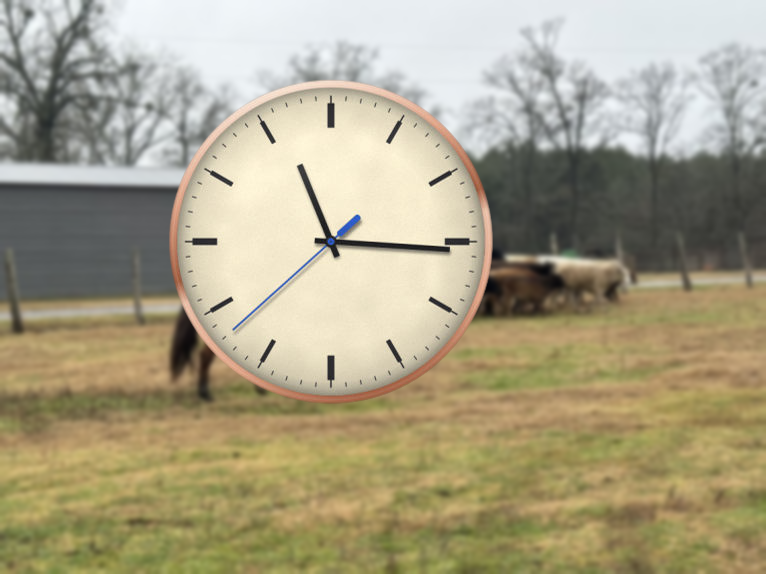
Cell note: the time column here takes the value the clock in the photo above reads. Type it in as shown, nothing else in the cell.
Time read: 11:15:38
